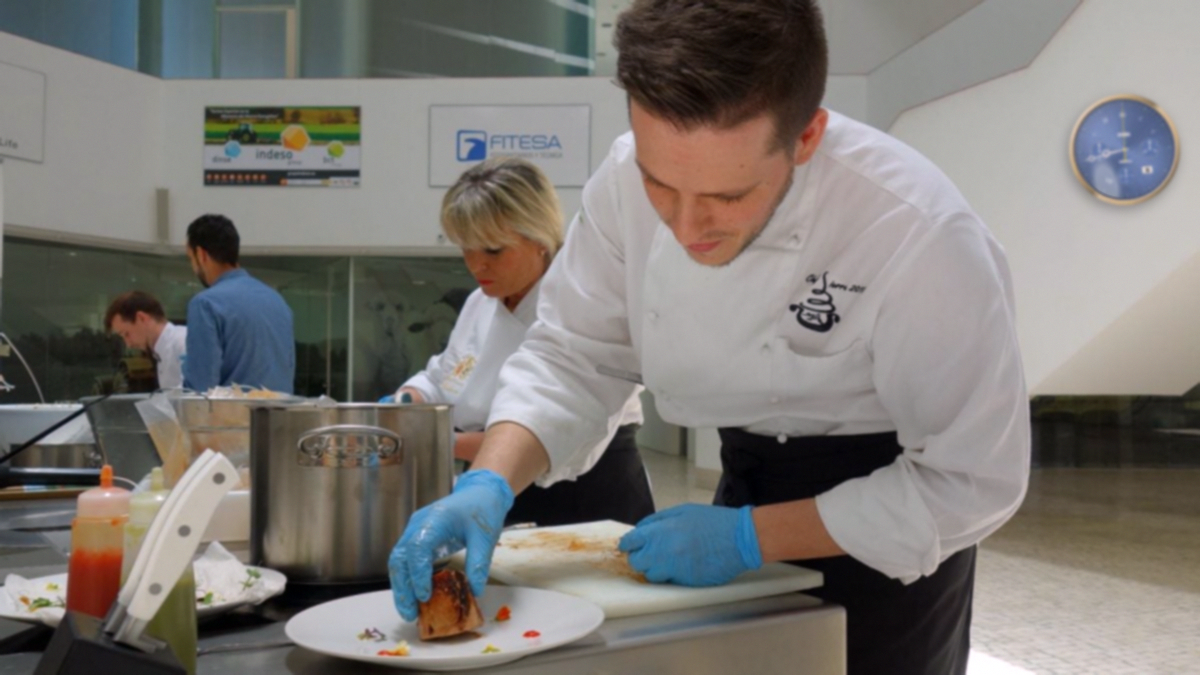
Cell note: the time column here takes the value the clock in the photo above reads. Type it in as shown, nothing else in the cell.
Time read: 8:43
